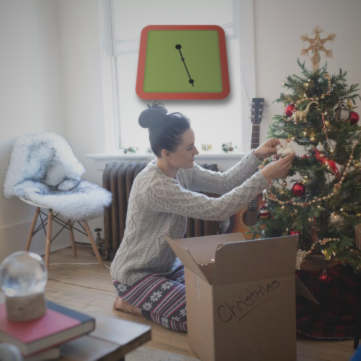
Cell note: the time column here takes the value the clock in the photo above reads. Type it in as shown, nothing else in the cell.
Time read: 11:27
